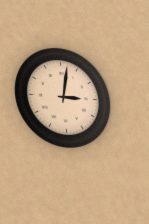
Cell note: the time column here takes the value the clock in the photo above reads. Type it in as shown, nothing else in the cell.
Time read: 3:02
